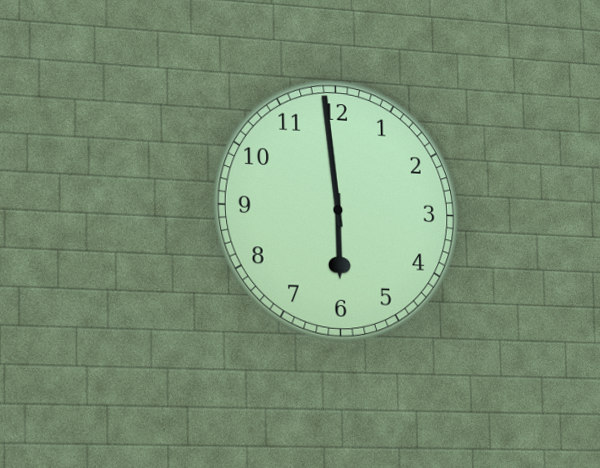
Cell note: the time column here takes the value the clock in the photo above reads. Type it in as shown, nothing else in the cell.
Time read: 5:59
